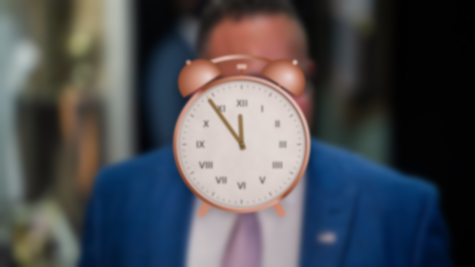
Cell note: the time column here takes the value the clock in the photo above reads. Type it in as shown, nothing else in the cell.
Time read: 11:54
